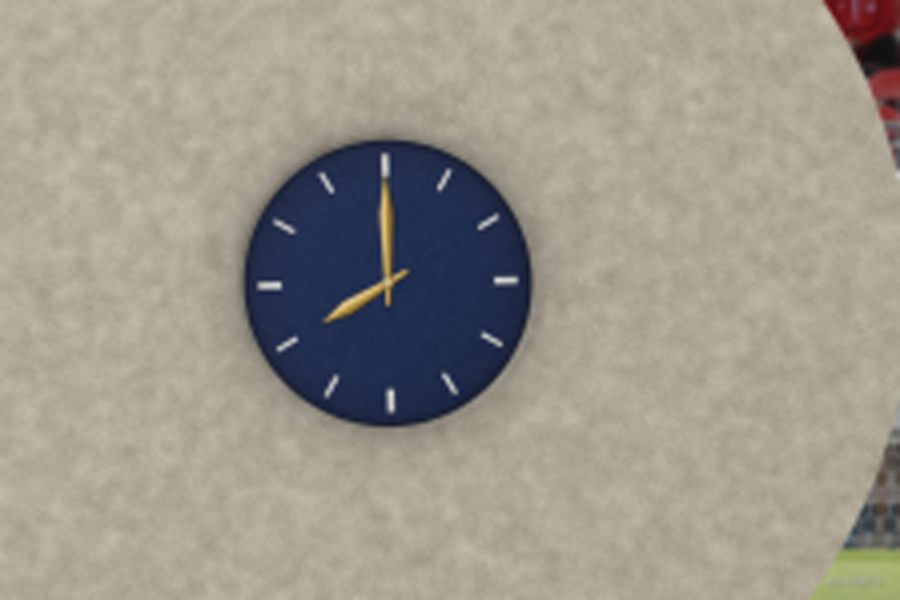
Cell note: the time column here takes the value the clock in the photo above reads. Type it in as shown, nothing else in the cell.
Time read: 8:00
